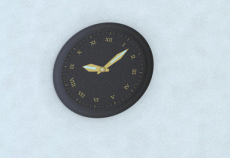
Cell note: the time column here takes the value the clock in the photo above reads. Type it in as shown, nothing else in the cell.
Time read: 9:07
